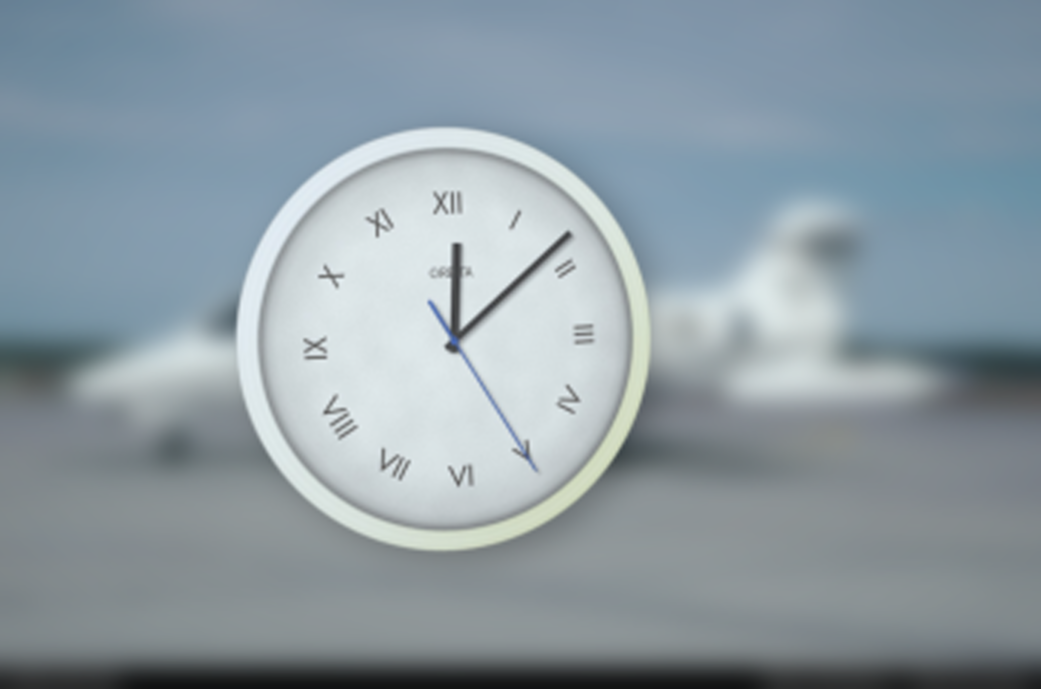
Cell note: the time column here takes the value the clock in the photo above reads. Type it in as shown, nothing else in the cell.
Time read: 12:08:25
